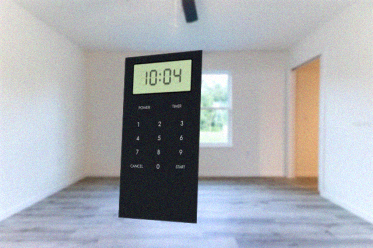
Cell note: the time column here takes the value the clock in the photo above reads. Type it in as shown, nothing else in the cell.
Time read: 10:04
